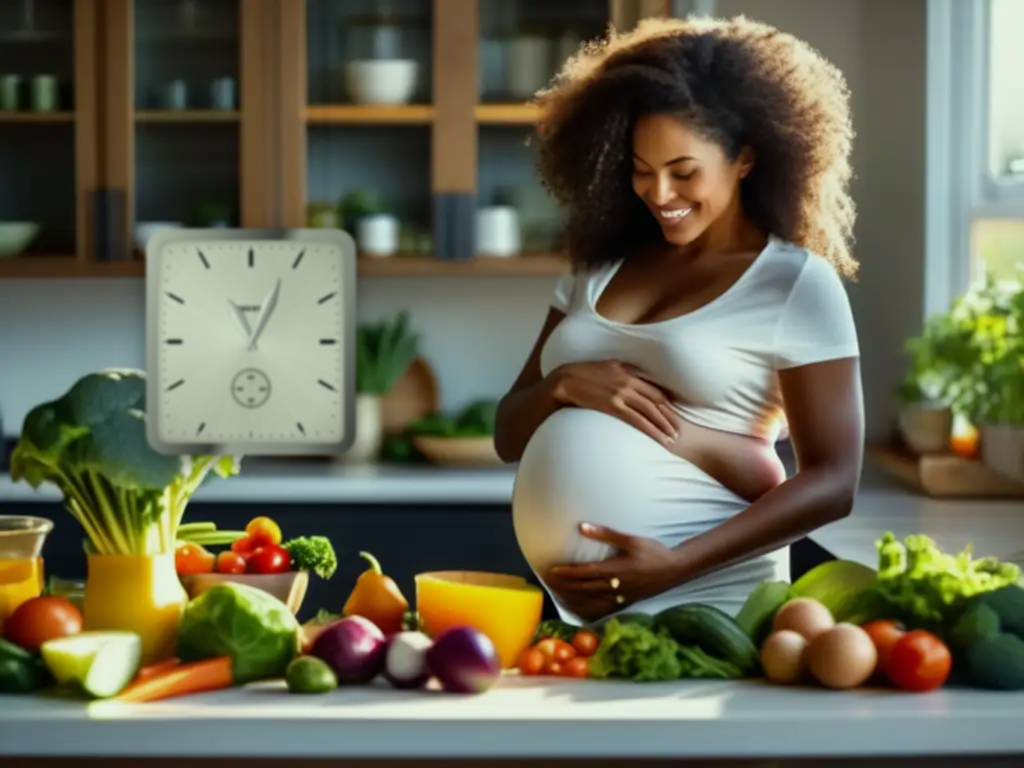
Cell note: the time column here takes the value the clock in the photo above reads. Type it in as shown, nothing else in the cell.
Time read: 11:04
